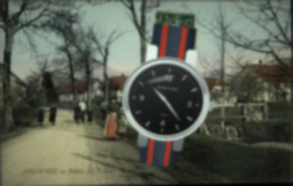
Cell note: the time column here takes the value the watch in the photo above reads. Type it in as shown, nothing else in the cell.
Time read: 10:23
